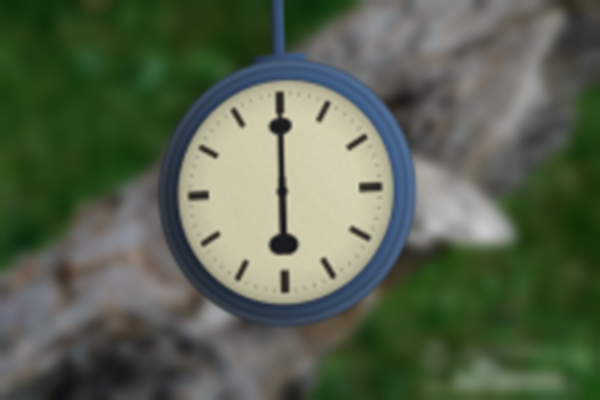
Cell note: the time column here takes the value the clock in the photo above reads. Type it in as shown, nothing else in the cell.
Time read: 6:00
